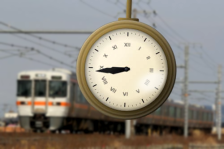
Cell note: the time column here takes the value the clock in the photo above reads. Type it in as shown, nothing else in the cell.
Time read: 8:44
